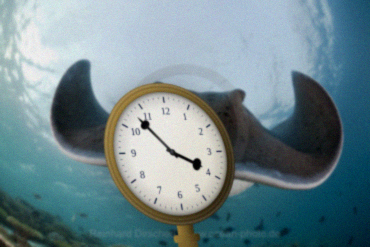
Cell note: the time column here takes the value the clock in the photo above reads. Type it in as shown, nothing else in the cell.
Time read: 3:53
